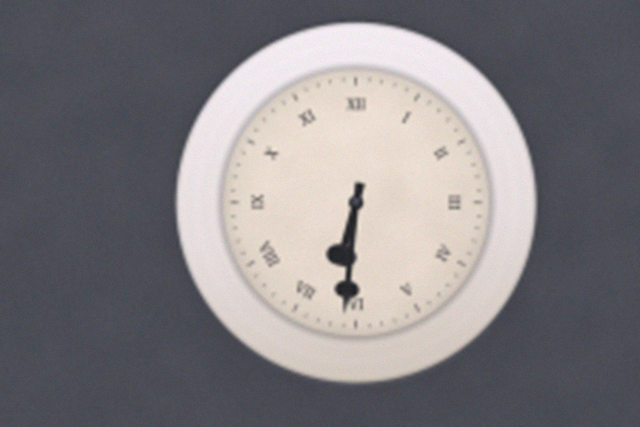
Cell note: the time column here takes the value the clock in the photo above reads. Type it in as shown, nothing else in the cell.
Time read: 6:31
